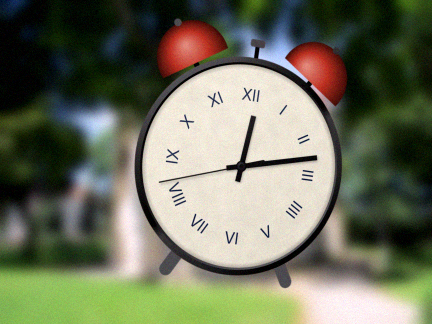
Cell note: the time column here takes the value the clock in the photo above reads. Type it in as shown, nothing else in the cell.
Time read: 12:12:42
